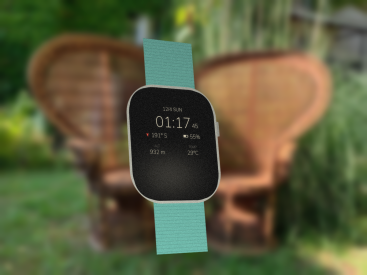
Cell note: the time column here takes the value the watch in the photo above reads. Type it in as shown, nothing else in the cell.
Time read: 1:17
